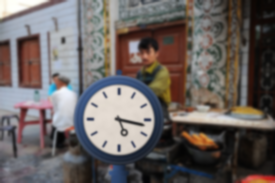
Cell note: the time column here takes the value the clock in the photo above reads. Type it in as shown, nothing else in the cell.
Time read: 5:17
